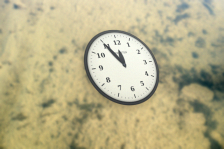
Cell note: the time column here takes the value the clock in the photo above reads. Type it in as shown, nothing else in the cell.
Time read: 11:55
